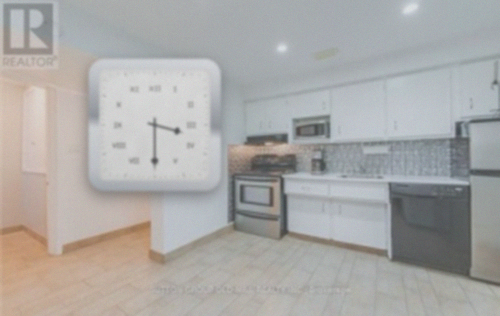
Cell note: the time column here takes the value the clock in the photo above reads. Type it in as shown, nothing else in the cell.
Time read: 3:30
